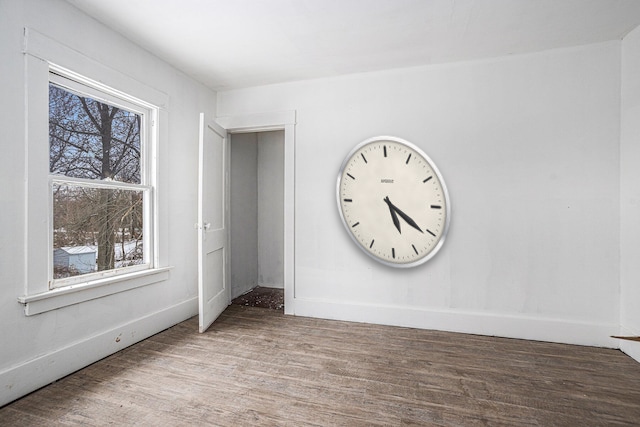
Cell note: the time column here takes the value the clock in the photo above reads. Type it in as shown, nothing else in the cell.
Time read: 5:21
